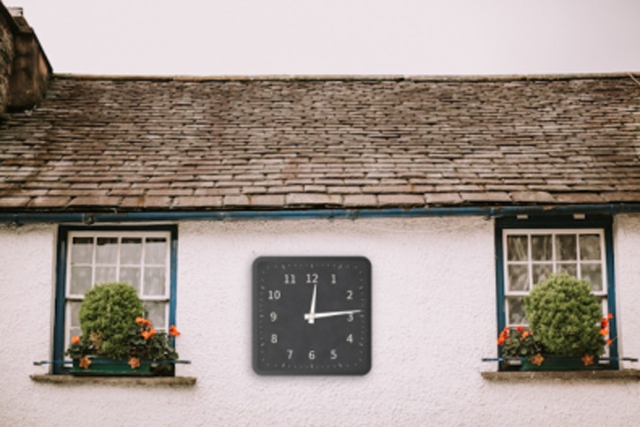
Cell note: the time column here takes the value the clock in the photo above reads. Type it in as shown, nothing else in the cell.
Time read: 12:14
